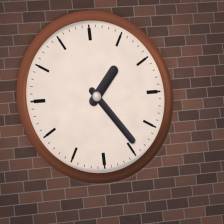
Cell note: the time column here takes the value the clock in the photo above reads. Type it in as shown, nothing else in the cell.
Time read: 1:24
